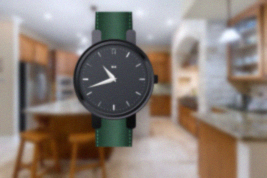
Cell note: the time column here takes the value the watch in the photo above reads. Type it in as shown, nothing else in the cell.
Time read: 10:42
